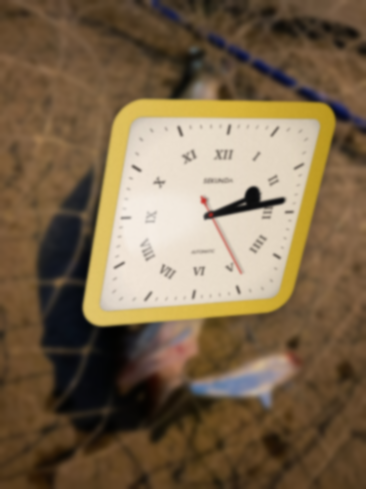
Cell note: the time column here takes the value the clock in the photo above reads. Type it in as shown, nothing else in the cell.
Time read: 2:13:24
